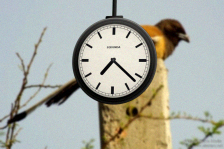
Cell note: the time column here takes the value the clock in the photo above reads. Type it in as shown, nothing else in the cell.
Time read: 7:22
